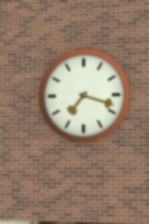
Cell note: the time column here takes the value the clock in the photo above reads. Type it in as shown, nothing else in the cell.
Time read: 7:18
